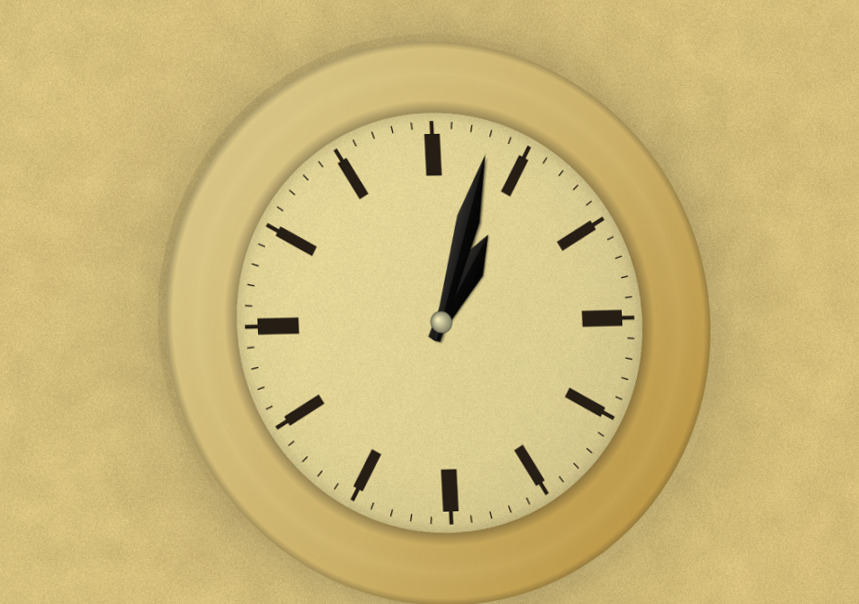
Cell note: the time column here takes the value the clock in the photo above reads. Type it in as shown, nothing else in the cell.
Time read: 1:03
